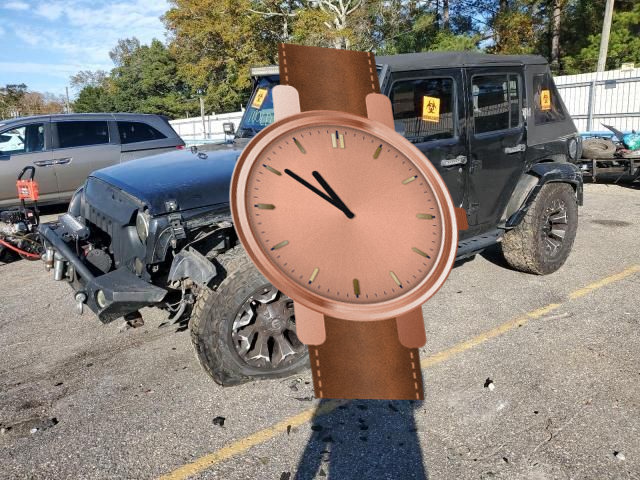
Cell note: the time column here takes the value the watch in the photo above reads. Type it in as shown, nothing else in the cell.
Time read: 10:51
